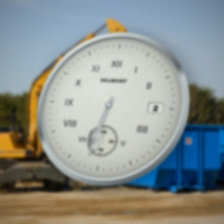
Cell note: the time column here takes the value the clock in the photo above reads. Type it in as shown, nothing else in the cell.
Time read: 6:32
